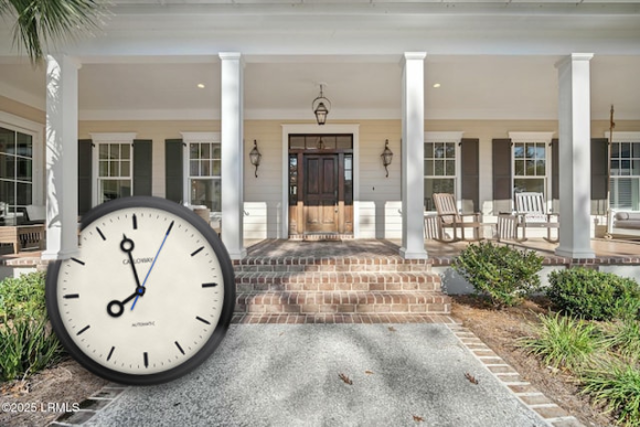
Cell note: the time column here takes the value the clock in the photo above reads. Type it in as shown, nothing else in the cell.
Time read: 7:58:05
